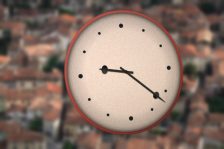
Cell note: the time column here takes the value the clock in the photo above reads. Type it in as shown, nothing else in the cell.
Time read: 9:22
